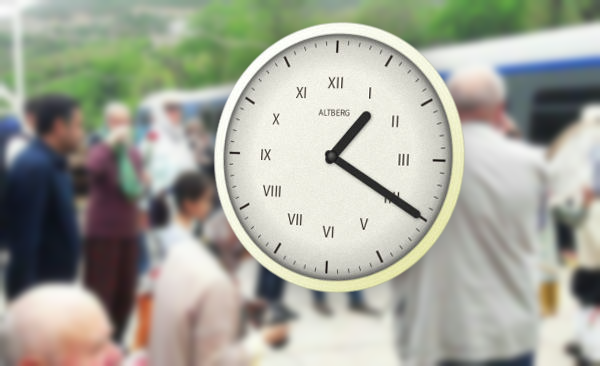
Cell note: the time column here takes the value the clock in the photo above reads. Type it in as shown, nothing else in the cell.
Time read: 1:20
